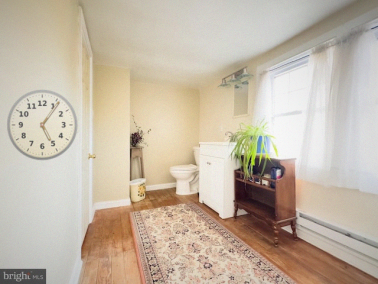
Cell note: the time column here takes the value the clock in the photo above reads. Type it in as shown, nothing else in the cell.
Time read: 5:06
